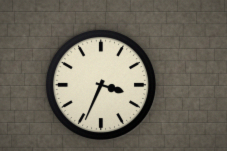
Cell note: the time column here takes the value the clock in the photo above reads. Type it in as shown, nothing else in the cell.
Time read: 3:34
